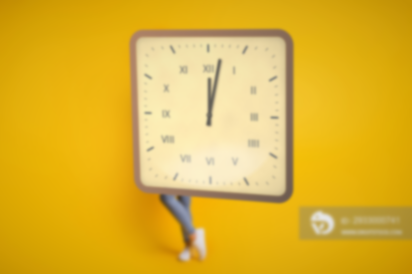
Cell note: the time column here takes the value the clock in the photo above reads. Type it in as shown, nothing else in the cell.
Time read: 12:02
